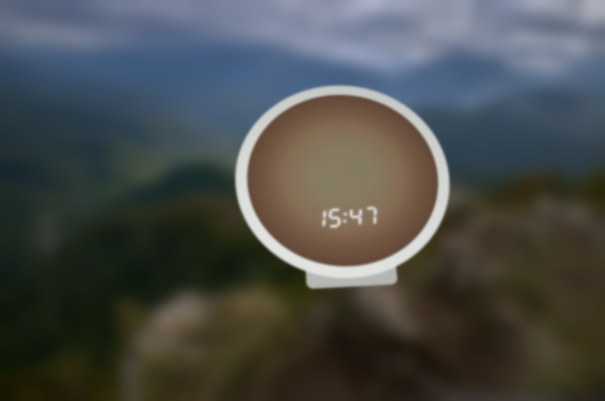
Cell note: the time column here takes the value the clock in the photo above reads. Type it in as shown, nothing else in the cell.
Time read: 15:47
